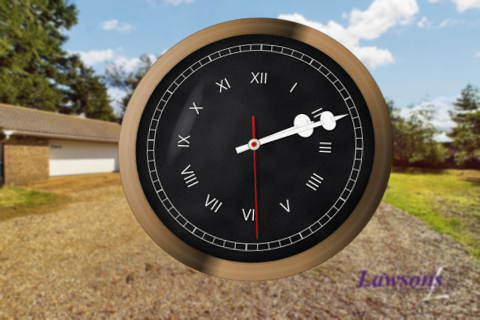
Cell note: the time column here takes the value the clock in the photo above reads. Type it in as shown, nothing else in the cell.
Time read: 2:11:29
